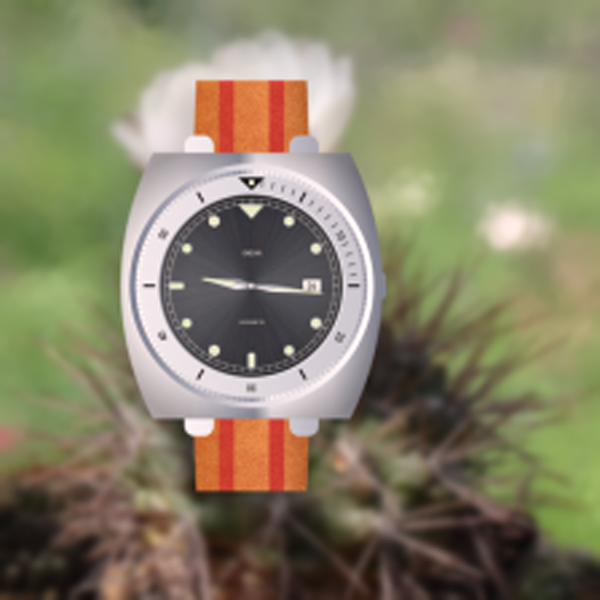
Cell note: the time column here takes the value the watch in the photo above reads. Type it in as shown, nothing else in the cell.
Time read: 9:16
